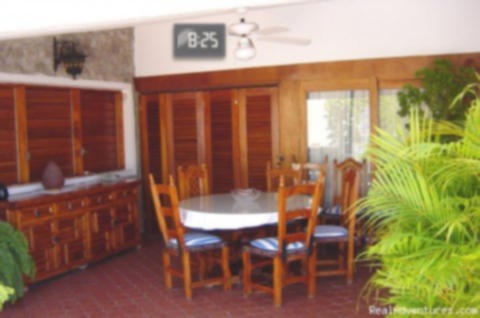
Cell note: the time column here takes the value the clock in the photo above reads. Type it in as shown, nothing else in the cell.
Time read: 8:25
